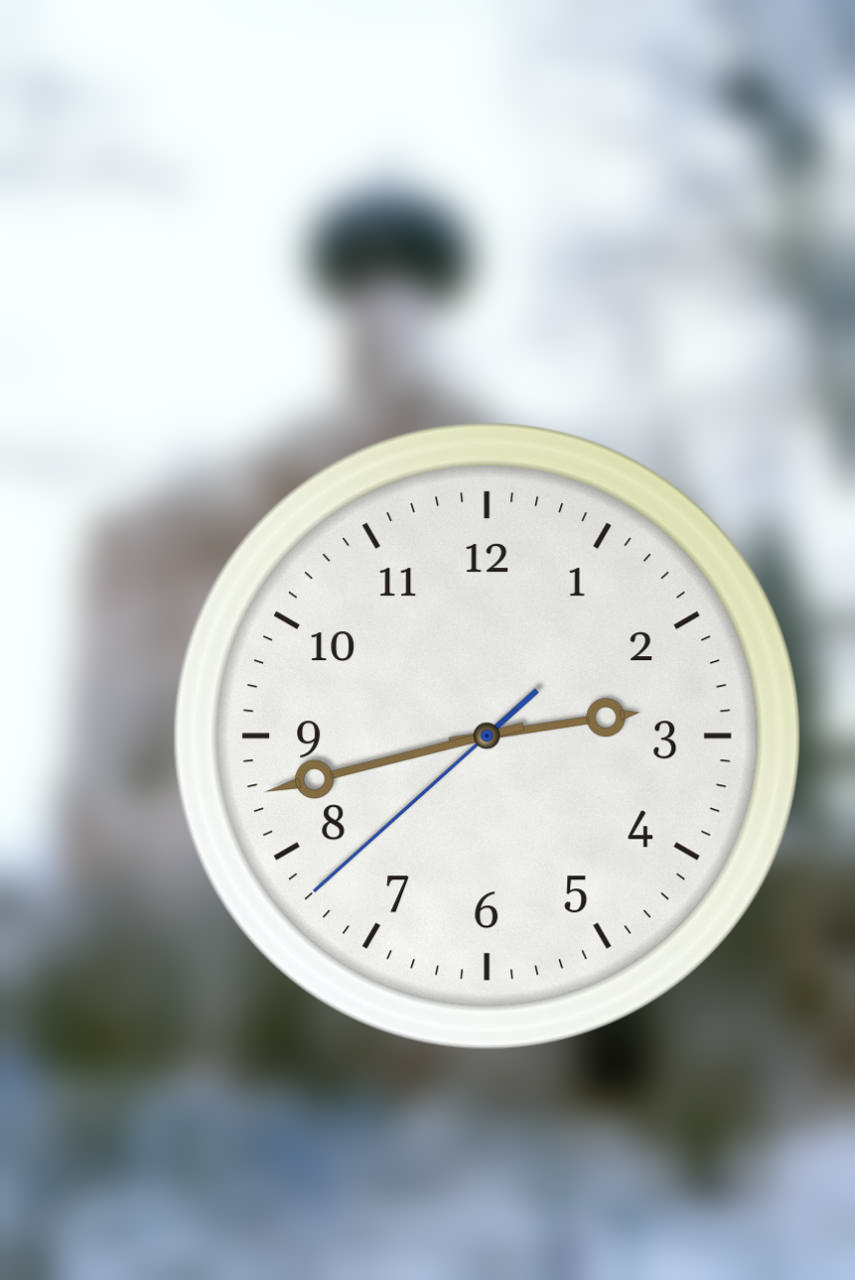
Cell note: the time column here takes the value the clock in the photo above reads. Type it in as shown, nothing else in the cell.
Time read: 2:42:38
